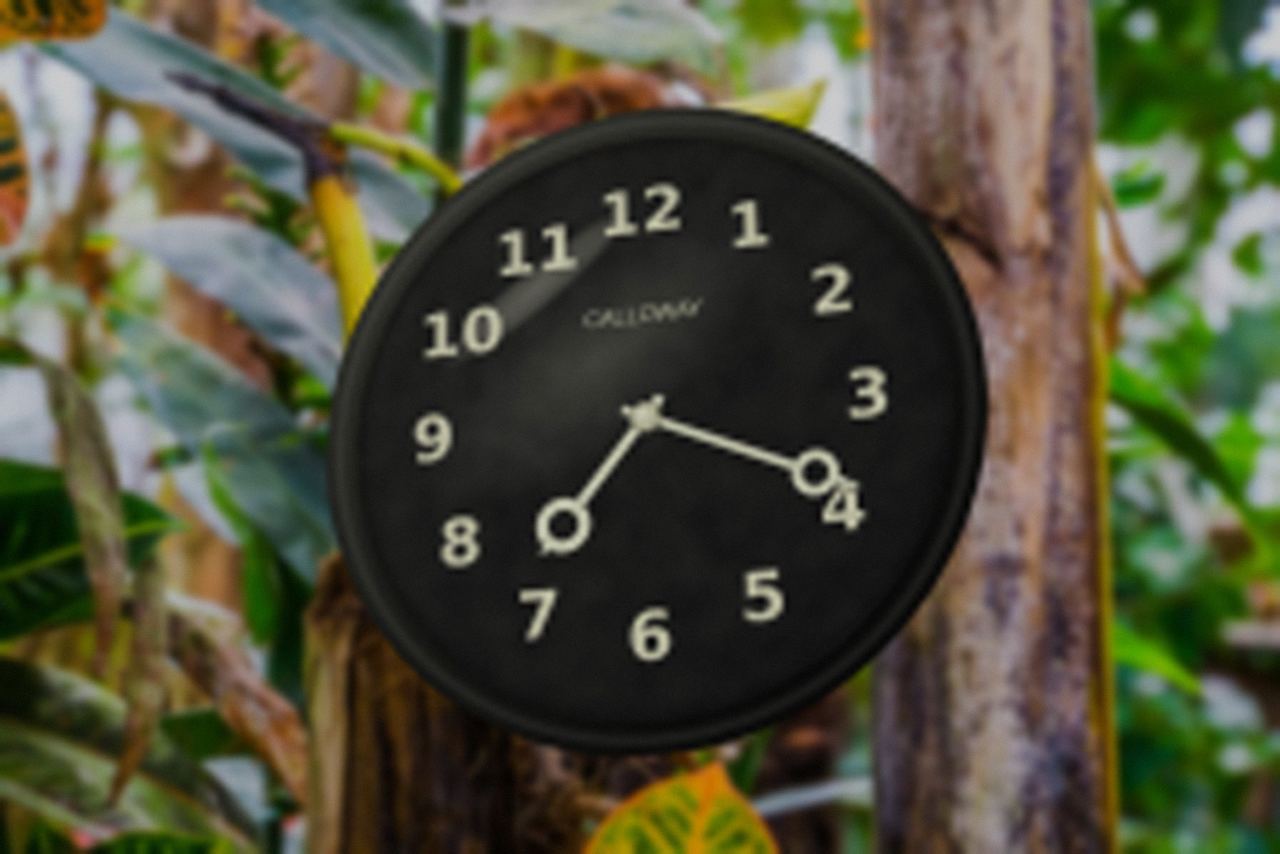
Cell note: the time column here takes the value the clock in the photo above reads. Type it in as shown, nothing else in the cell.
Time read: 7:19
